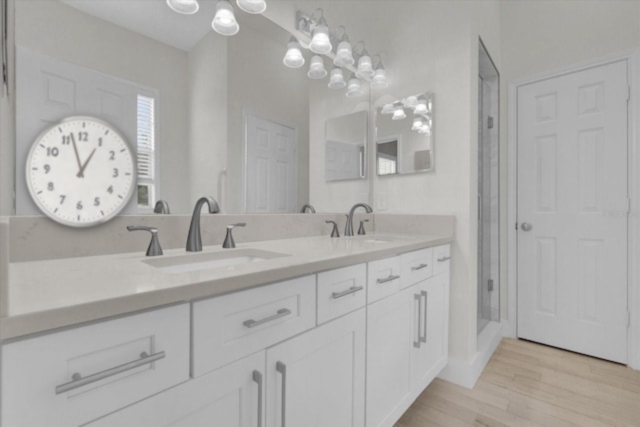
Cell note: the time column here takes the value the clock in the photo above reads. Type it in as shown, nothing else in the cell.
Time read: 12:57
